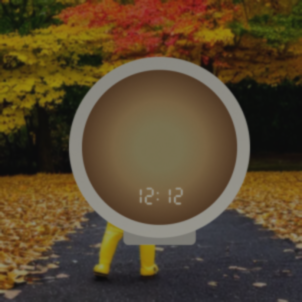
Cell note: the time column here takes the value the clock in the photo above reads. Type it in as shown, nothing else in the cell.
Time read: 12:12
